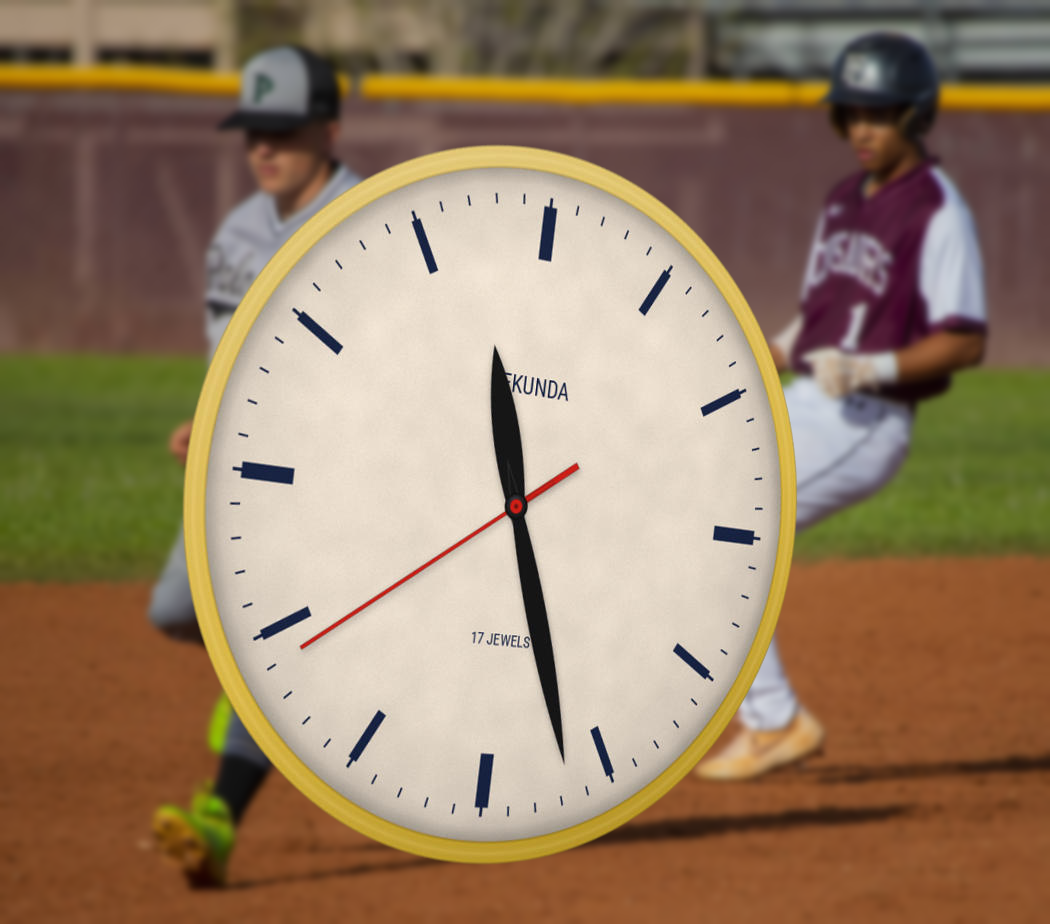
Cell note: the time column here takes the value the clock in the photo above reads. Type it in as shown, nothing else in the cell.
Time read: 11:26:39
